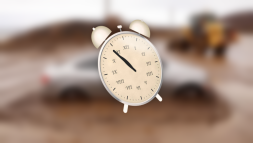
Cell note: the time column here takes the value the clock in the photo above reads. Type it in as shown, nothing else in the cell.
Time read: 10:54
